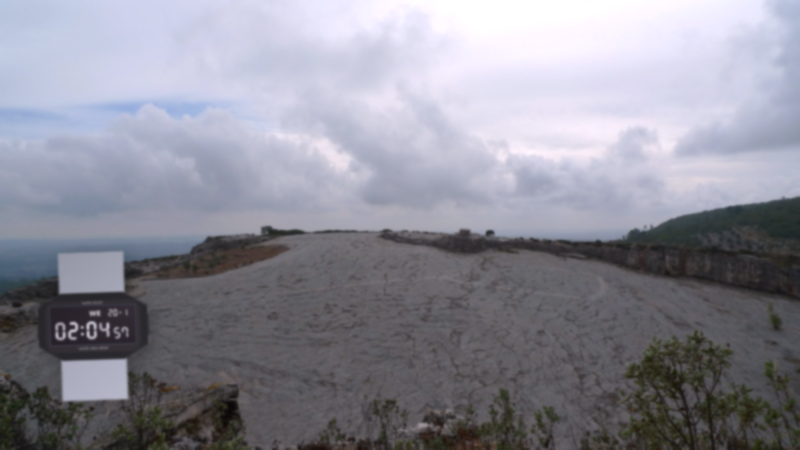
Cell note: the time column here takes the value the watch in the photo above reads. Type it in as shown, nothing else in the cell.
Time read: 2:04
